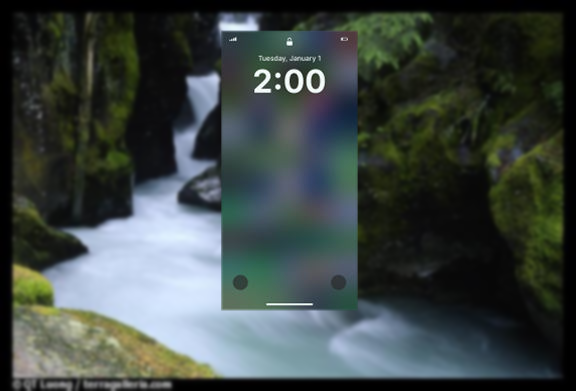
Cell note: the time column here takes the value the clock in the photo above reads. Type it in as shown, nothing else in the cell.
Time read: 2:00
